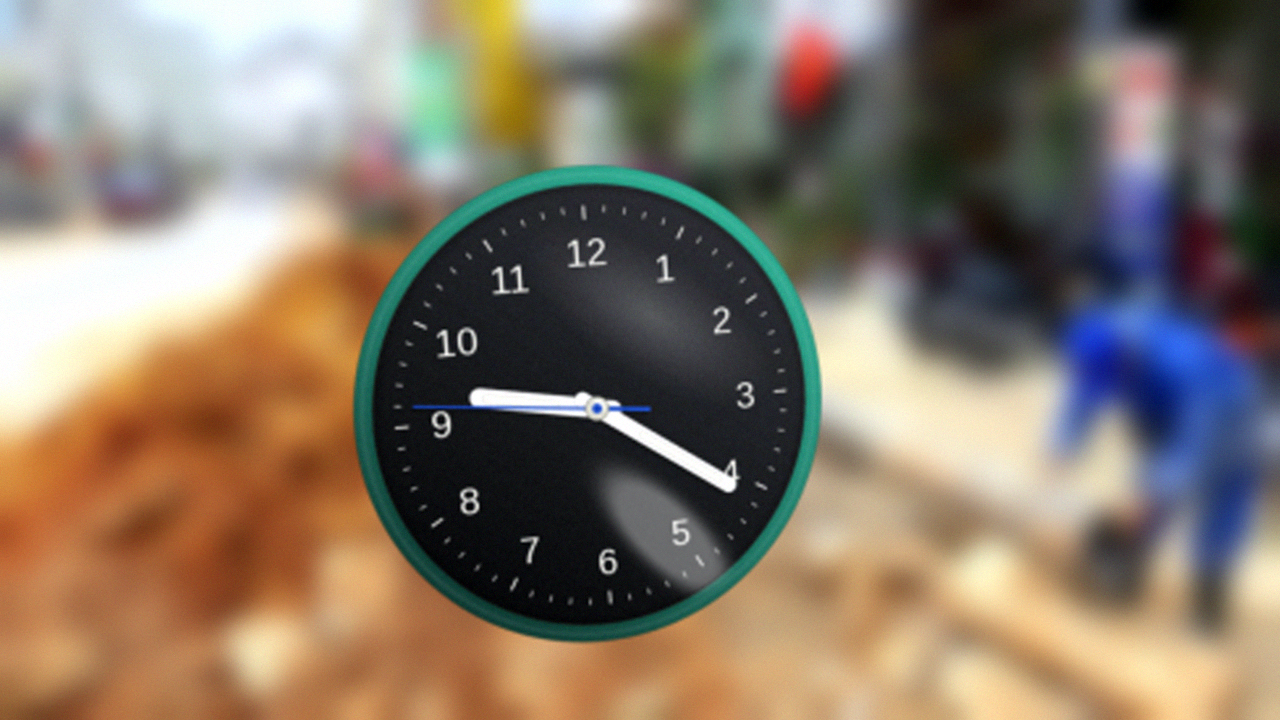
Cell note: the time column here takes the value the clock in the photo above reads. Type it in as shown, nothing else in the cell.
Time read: 9:20:46
